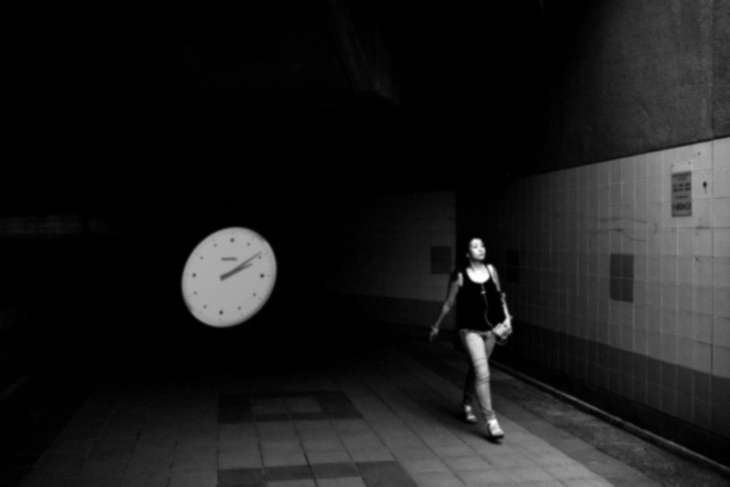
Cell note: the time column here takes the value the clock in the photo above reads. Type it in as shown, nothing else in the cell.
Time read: 2:09
